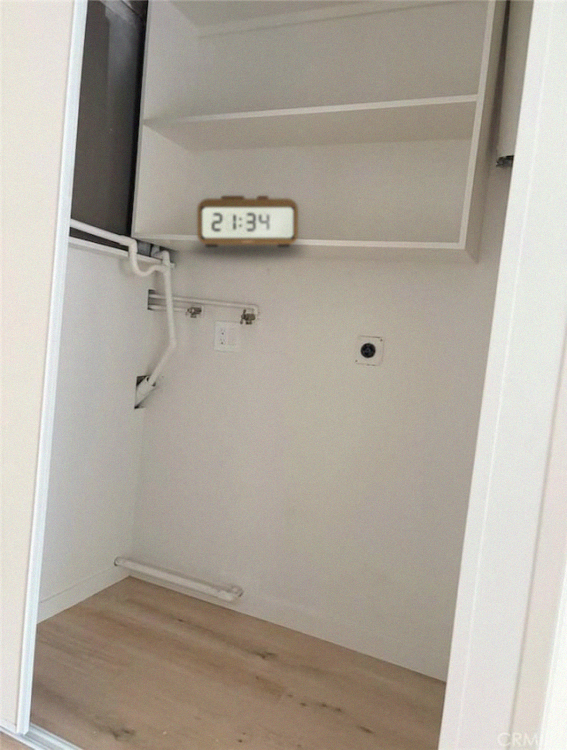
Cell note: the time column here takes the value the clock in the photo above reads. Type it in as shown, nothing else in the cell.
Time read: 21:34
